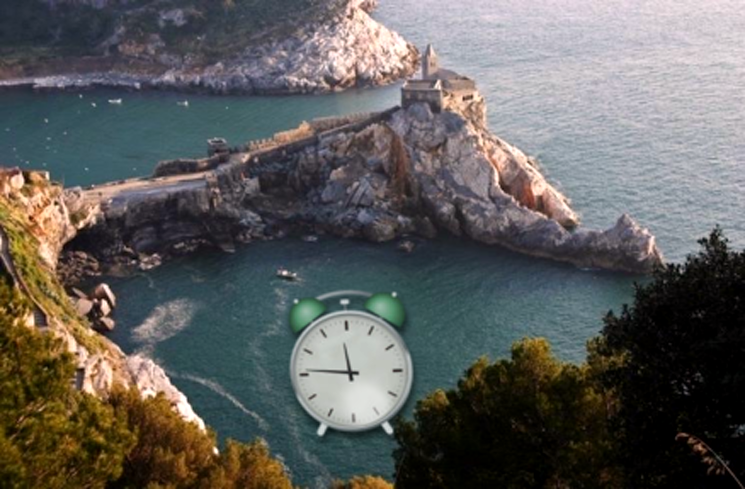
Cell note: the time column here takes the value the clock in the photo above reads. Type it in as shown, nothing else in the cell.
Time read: 11:46
